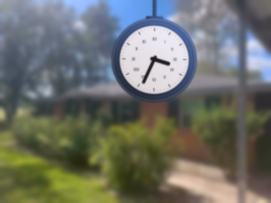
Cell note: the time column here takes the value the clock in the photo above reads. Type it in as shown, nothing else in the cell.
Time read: 3:34
